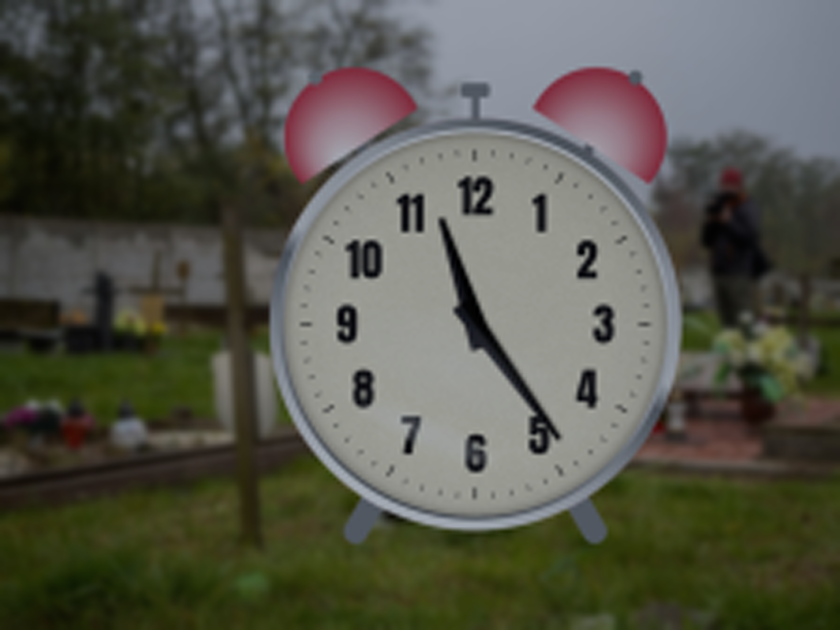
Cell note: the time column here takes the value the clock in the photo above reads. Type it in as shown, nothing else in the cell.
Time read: 11:24
